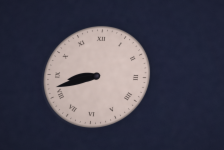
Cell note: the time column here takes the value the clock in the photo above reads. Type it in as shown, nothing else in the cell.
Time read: 8:42
